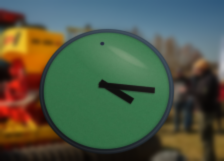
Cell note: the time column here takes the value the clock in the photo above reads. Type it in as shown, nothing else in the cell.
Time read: 4:17
